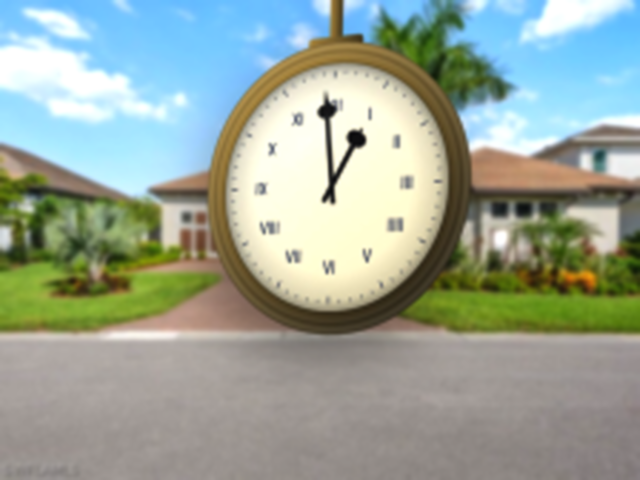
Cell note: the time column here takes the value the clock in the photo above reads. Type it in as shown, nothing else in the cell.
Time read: 12:59
